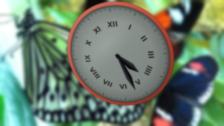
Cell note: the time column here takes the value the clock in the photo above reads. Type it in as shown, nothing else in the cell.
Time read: 4:27
